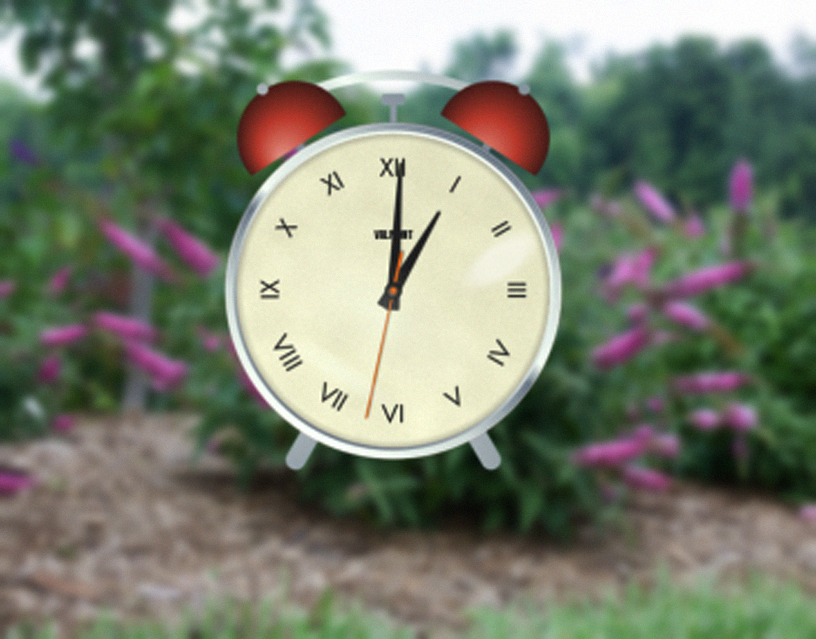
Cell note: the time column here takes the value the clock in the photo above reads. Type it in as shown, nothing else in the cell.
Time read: 1:00:32
